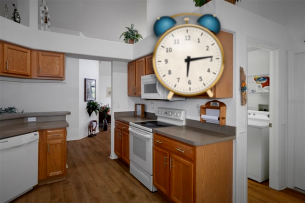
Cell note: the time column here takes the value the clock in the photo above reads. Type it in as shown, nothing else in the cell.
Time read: 6:14
